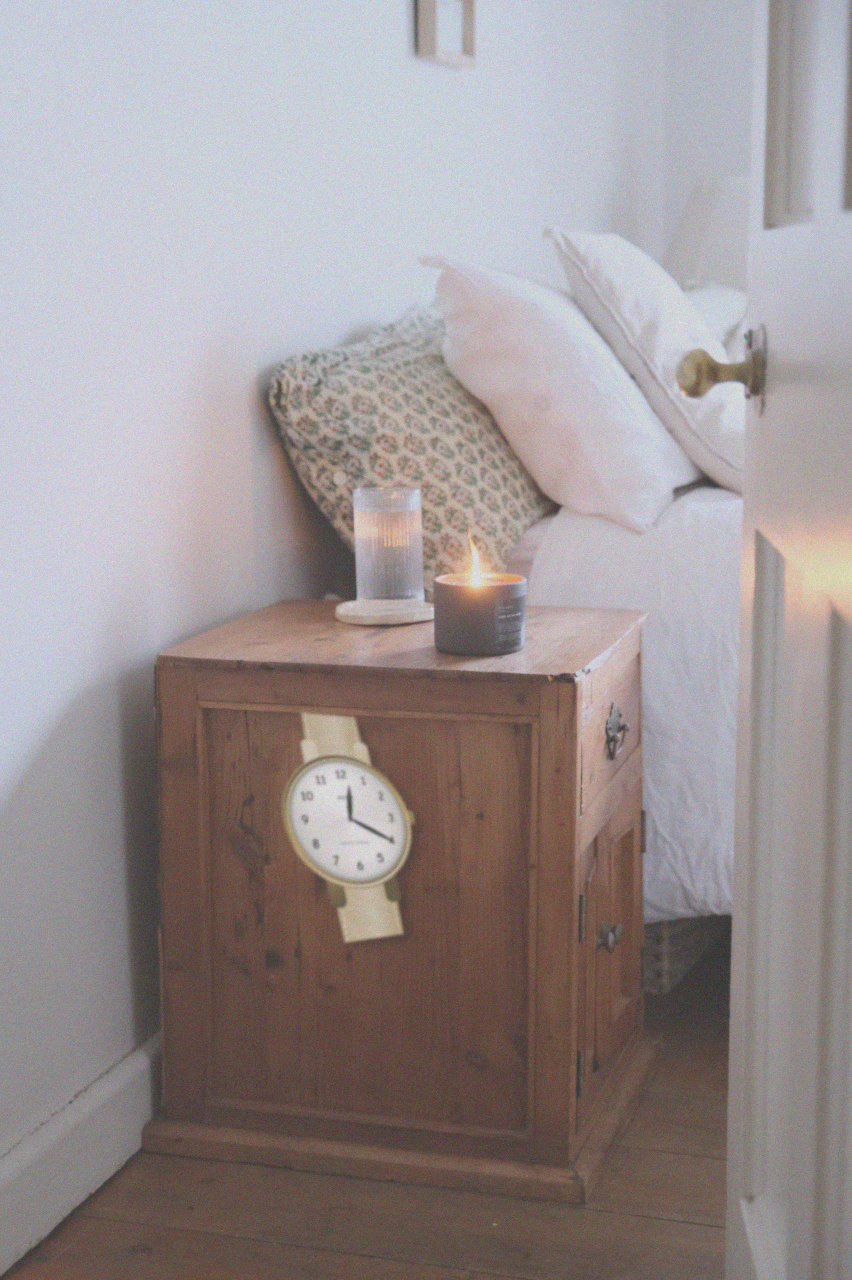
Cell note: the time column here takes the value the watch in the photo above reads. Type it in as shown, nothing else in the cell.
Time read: 12:20
